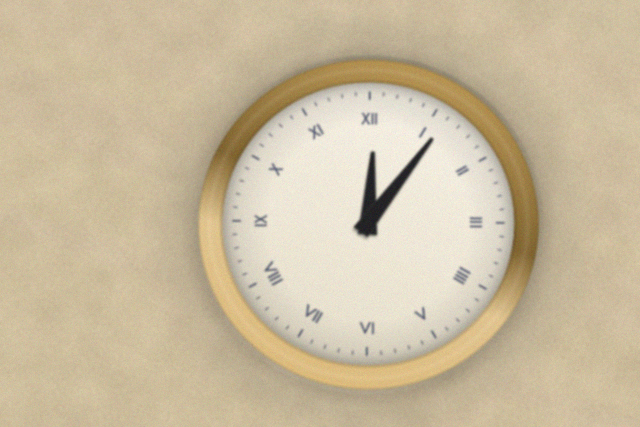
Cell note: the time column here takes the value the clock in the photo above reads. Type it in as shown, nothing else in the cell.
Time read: 12:06
